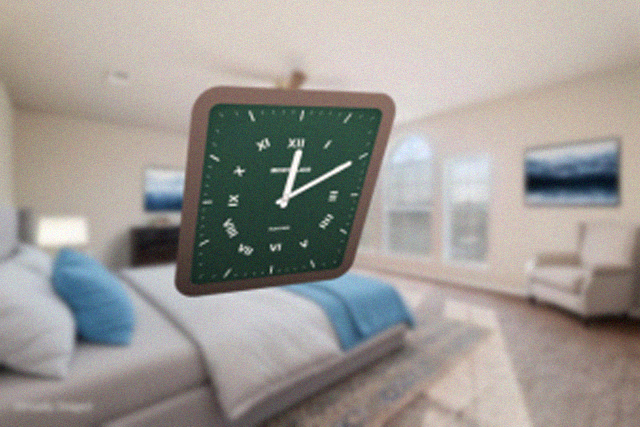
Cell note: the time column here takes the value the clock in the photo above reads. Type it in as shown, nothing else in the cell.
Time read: 12:10
